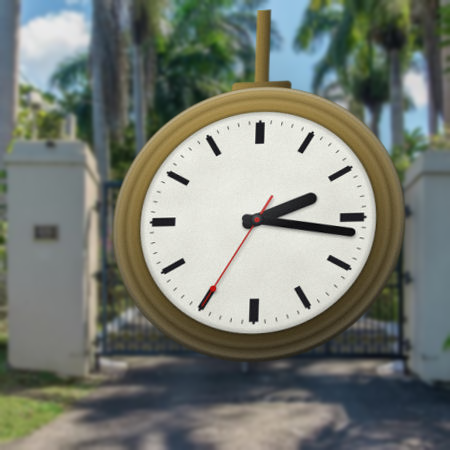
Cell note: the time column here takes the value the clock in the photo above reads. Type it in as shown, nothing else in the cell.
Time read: 2:16:35
